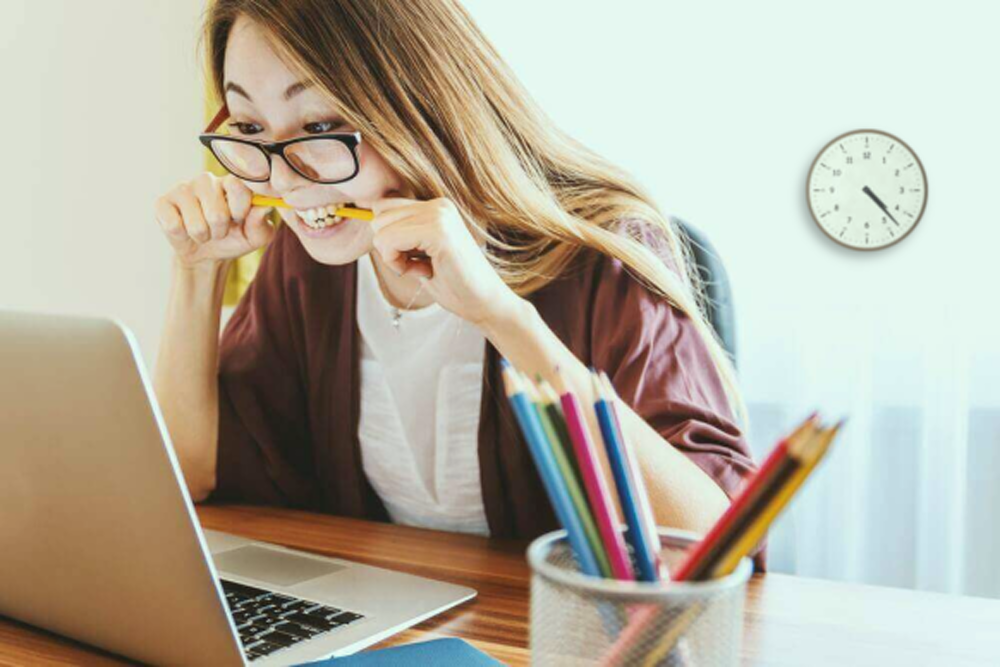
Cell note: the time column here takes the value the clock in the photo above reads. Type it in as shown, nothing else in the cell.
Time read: 4:23
